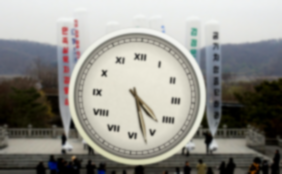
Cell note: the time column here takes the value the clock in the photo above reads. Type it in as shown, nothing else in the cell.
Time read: 4:27
